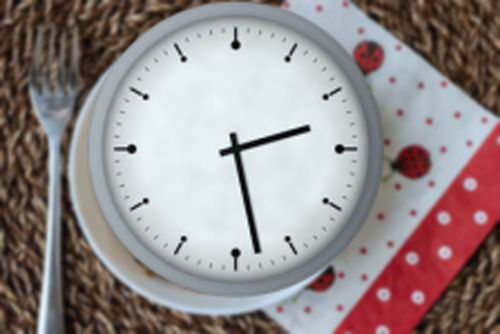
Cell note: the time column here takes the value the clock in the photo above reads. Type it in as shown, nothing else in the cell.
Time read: 2:28
